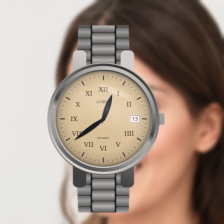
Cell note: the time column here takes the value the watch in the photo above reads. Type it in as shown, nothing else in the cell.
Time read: 12:39
